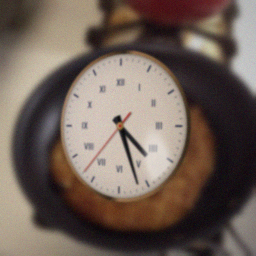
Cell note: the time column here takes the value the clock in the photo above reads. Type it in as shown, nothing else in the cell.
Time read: 4:26:37
